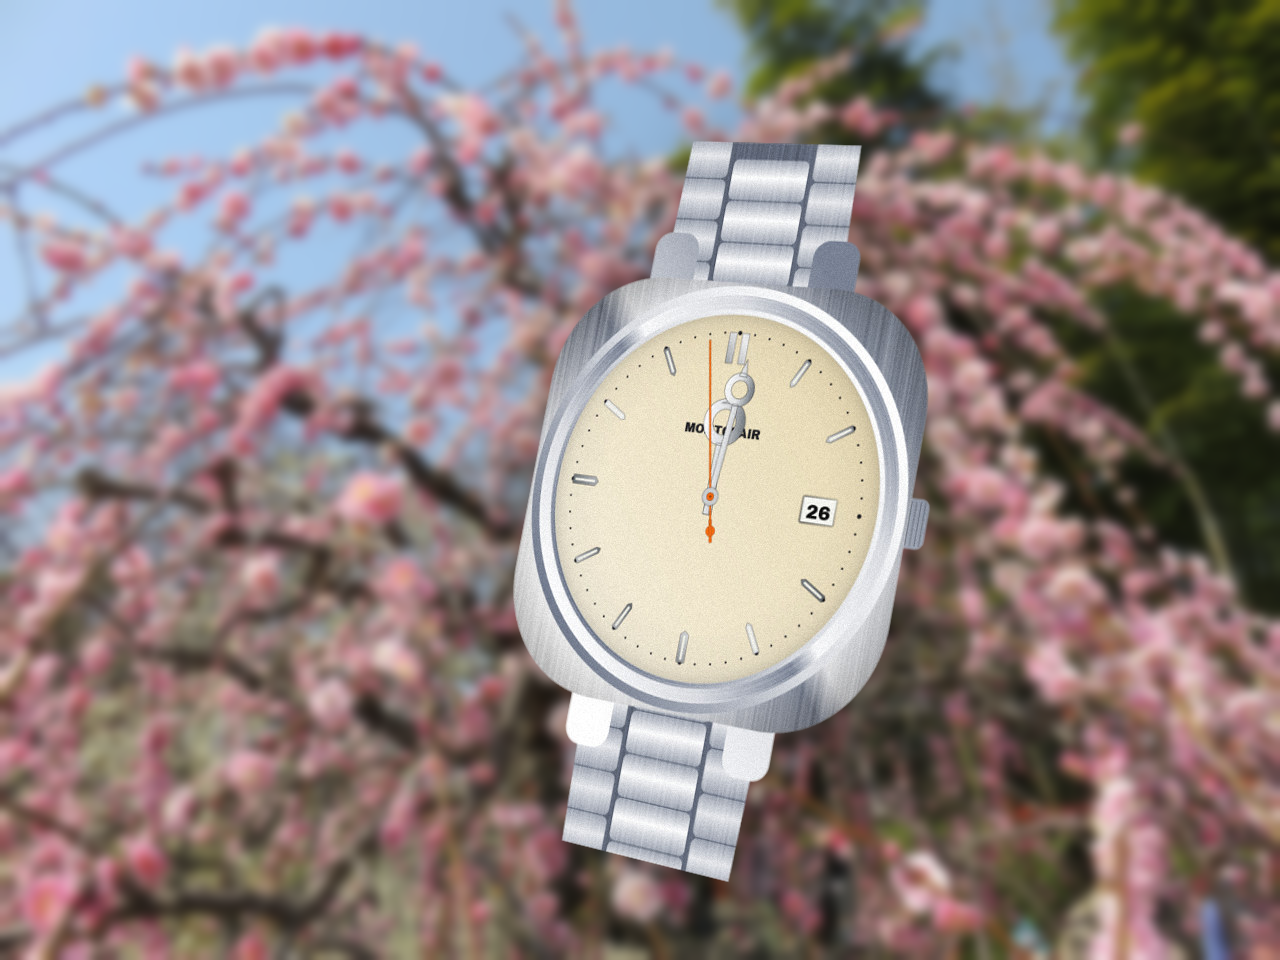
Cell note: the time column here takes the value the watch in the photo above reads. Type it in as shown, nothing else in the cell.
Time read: 12:00:58
